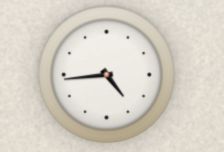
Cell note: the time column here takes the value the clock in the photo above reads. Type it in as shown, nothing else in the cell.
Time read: 4:44
